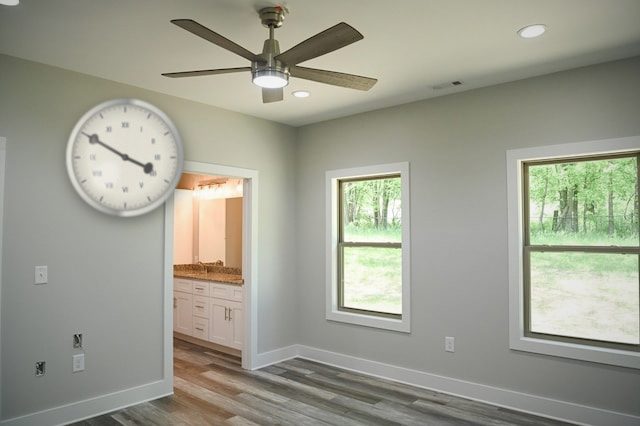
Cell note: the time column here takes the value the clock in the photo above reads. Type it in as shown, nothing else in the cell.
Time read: 3:50
